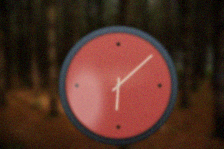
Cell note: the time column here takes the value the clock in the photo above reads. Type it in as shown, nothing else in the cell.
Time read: 6:08
